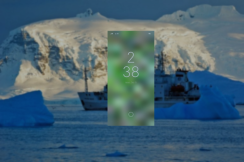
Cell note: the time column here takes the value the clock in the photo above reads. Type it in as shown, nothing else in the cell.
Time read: 2:38
